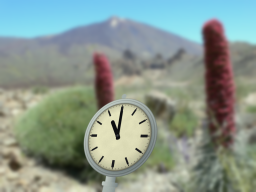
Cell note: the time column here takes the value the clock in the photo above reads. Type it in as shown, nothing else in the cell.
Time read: 11:00
